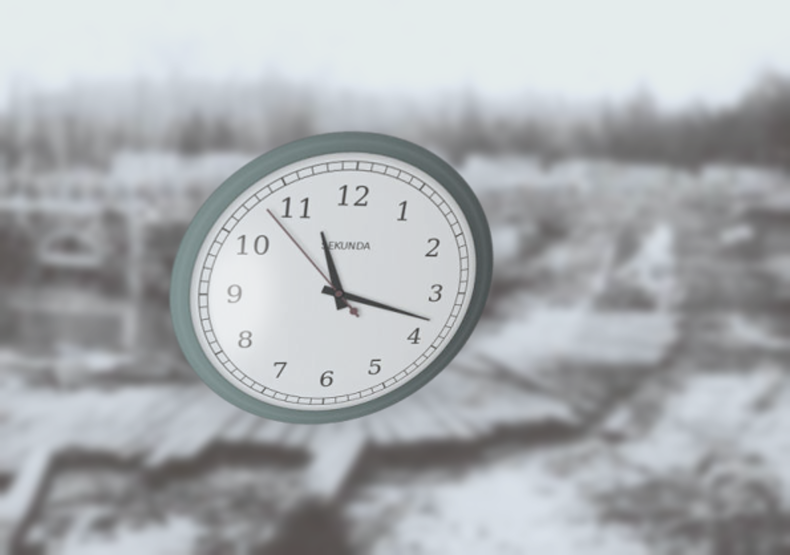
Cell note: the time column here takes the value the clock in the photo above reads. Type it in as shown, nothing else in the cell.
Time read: 11:17:53
